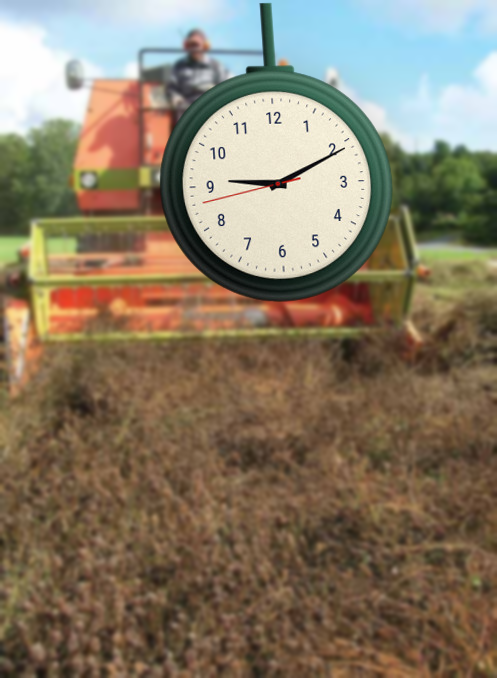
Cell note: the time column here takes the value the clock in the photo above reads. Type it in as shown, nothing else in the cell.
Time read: 9:10:43
